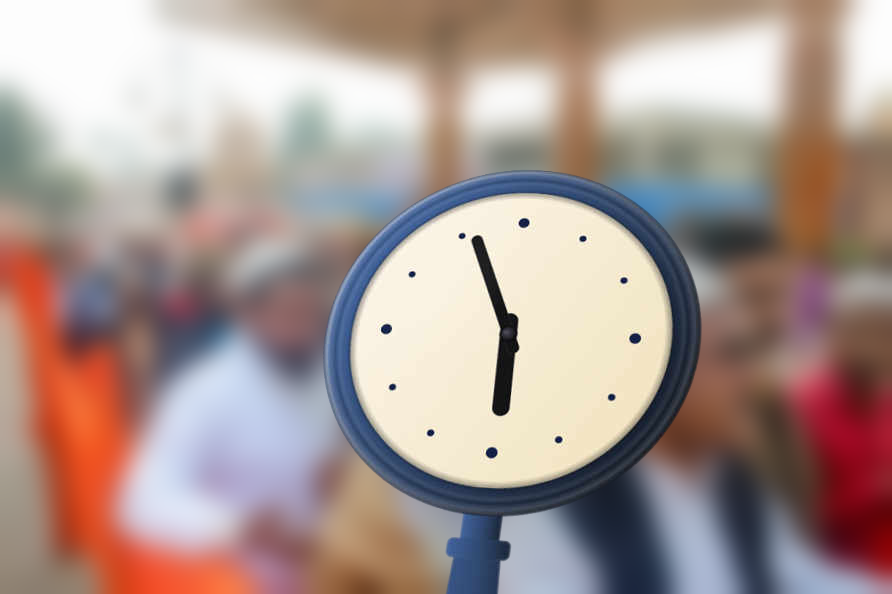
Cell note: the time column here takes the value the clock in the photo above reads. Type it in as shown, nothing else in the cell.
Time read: 5:56
